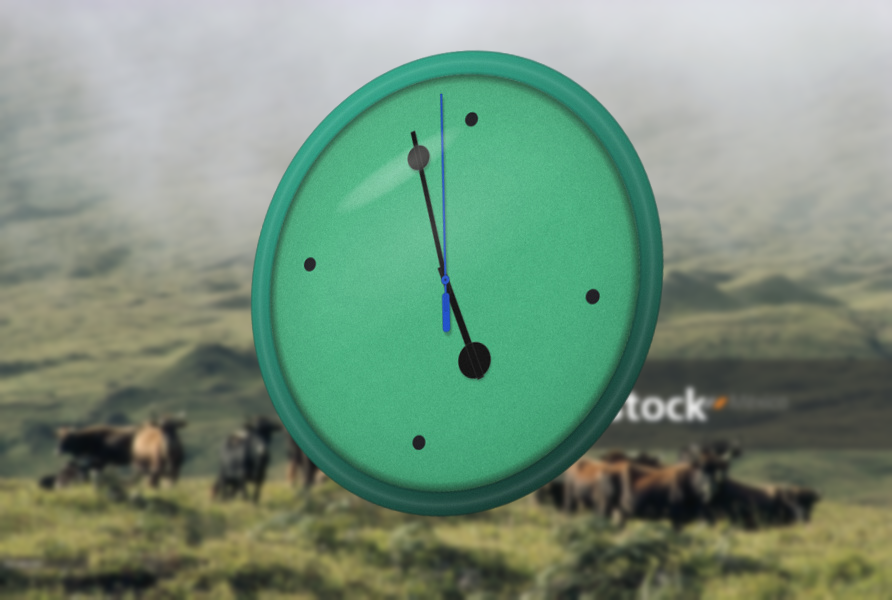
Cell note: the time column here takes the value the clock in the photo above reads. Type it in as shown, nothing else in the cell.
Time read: 4:55:58
